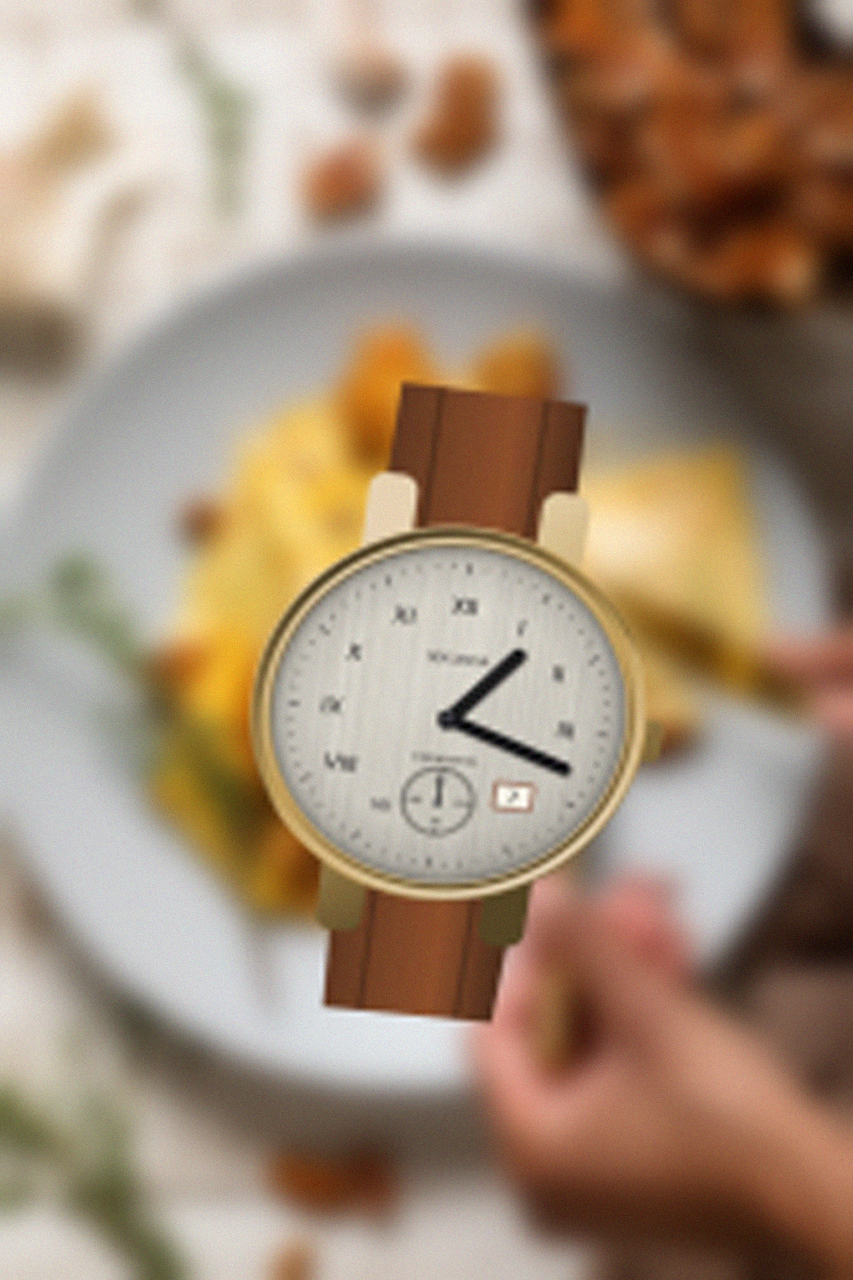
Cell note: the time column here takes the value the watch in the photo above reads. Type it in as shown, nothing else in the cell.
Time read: 1:18
